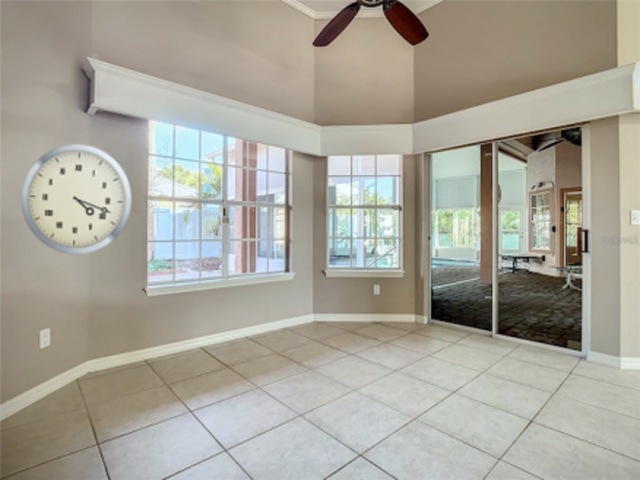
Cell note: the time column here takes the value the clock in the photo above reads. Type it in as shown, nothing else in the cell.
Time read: 4:18
